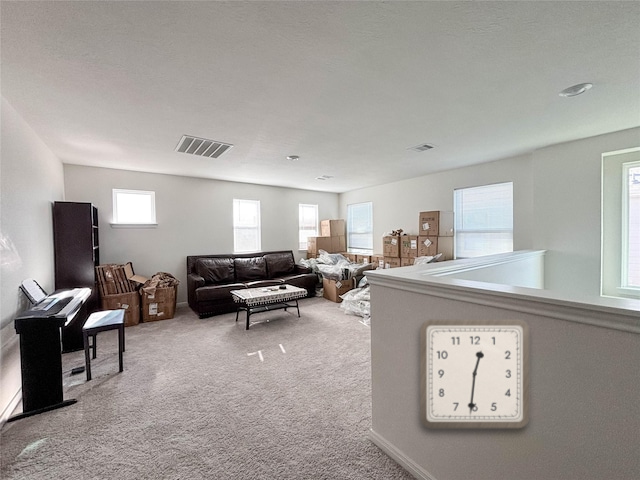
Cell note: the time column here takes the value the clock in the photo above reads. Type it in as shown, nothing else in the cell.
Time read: 12:31
